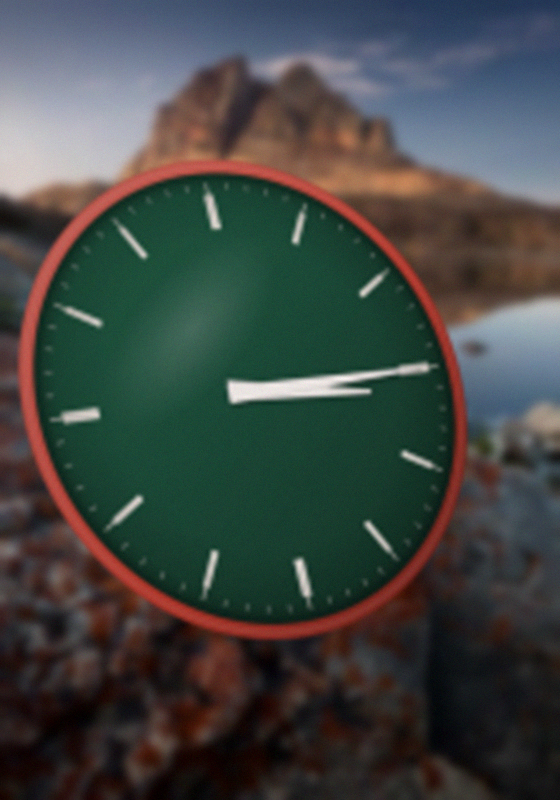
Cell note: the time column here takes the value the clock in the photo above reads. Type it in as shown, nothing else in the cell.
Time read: 3:15
